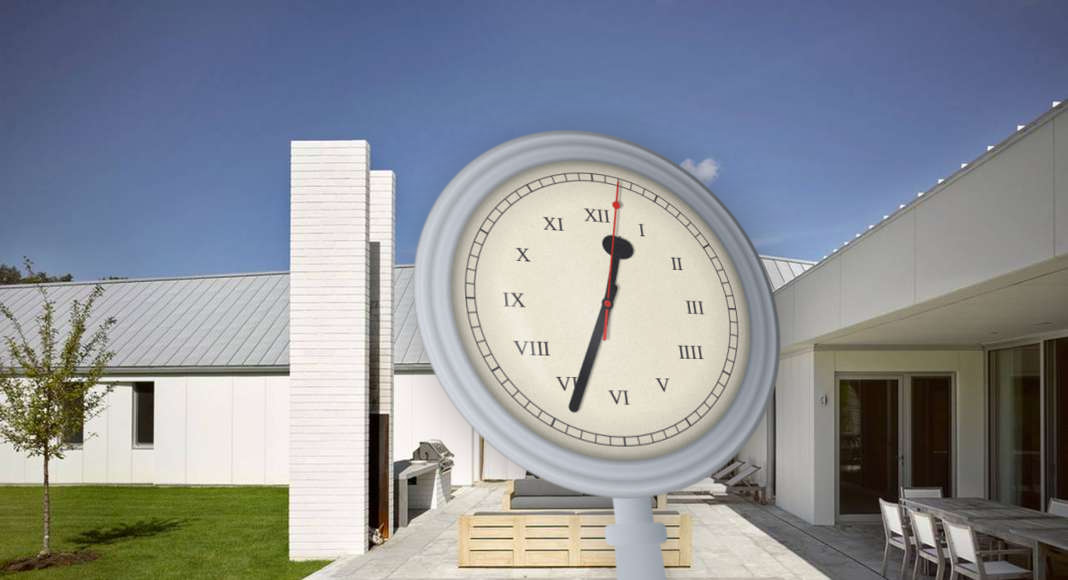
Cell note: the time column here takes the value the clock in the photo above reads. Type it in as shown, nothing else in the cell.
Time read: 12:34:02
